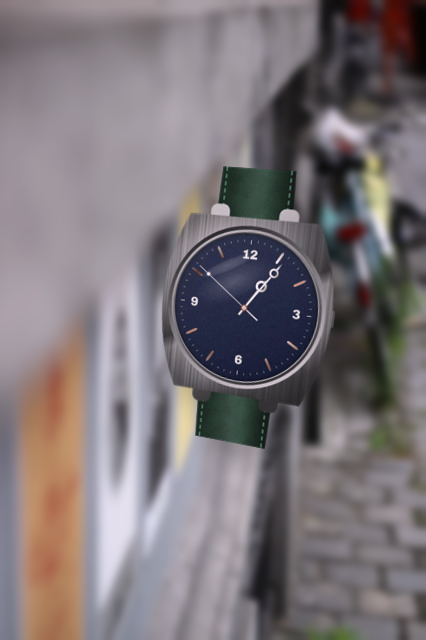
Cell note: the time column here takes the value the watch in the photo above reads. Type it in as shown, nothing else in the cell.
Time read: 1:05:51
